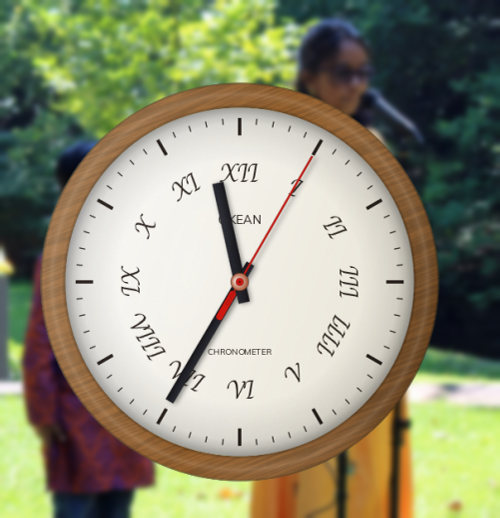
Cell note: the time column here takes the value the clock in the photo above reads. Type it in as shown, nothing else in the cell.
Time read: 11:35:05
